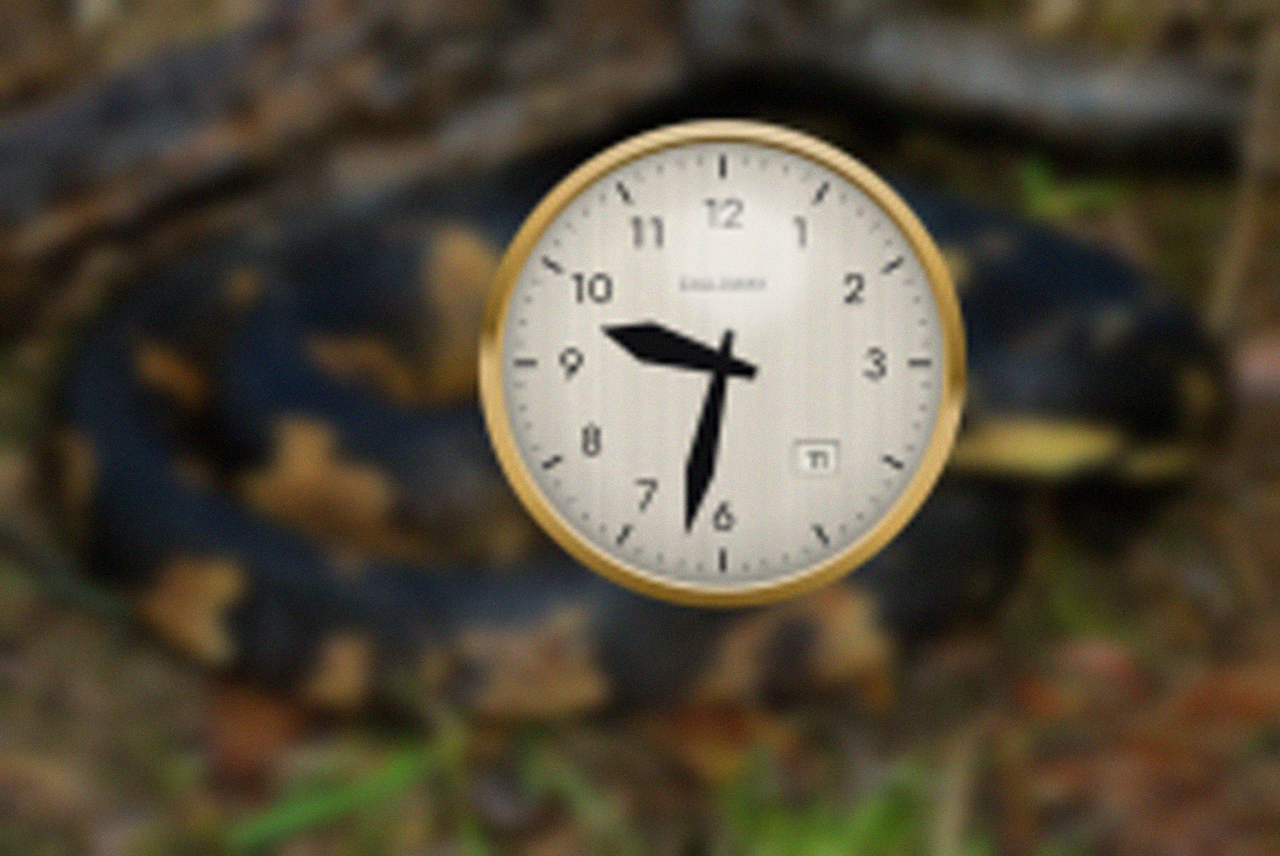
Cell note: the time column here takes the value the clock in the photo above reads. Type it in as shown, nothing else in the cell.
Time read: 9:32
